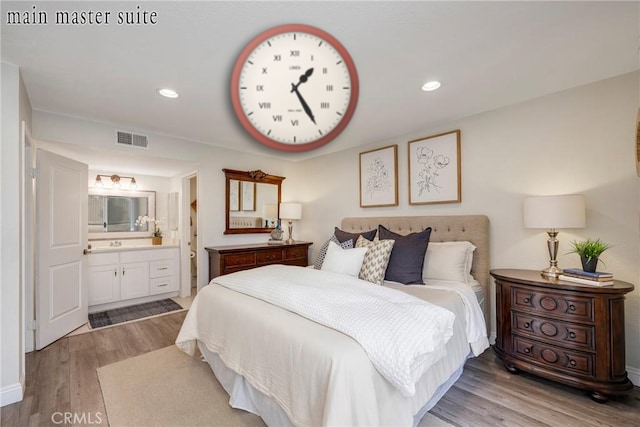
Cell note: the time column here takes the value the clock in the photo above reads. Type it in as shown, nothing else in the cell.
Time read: 1:25
